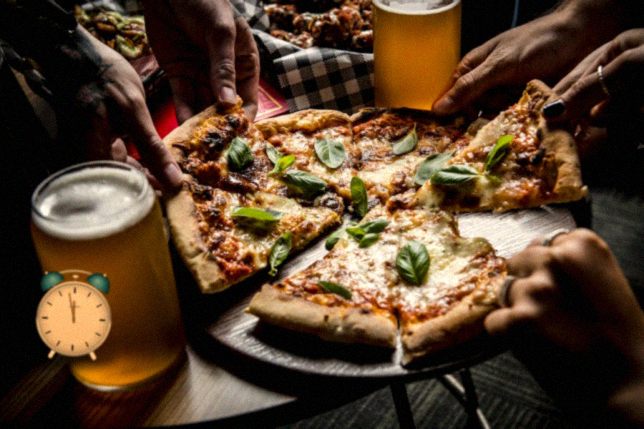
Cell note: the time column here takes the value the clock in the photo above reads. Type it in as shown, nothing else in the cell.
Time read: 11:58
